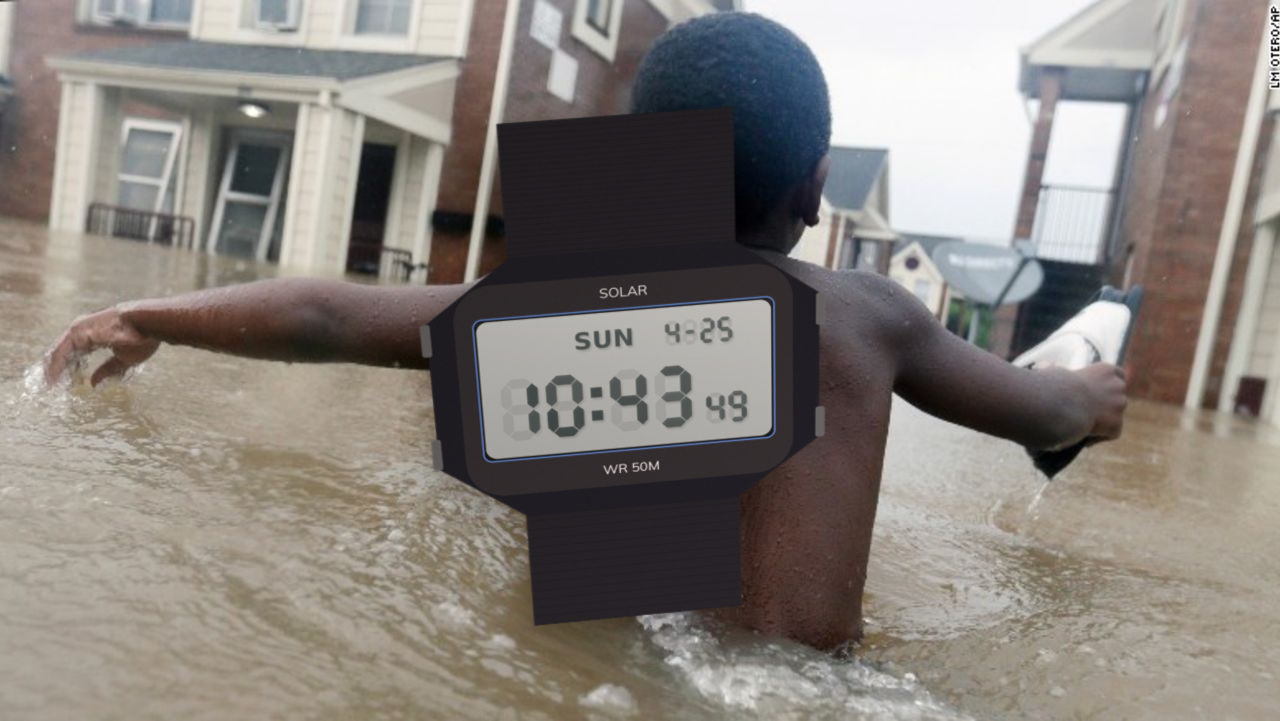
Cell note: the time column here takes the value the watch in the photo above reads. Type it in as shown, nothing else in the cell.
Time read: 10:43:49
